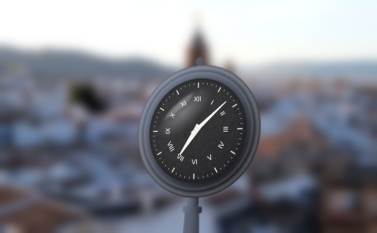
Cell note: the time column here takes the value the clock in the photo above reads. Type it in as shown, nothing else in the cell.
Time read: 7:08
